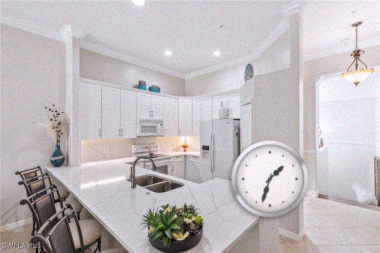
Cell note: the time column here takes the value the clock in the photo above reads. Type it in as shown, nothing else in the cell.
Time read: 1:33
